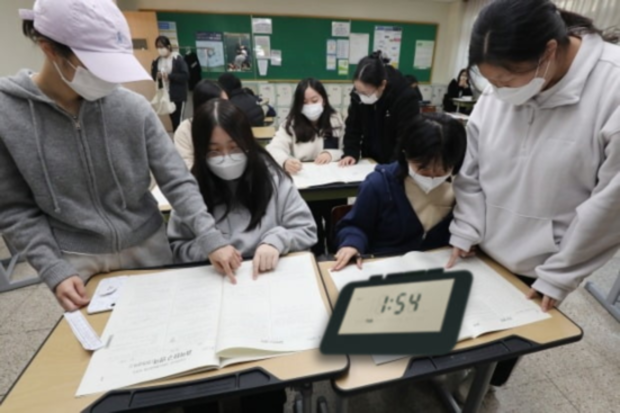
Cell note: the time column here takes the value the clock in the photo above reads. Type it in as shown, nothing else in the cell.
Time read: 1:54
